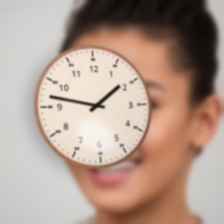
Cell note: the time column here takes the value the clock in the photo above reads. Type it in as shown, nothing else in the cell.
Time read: 1:47
